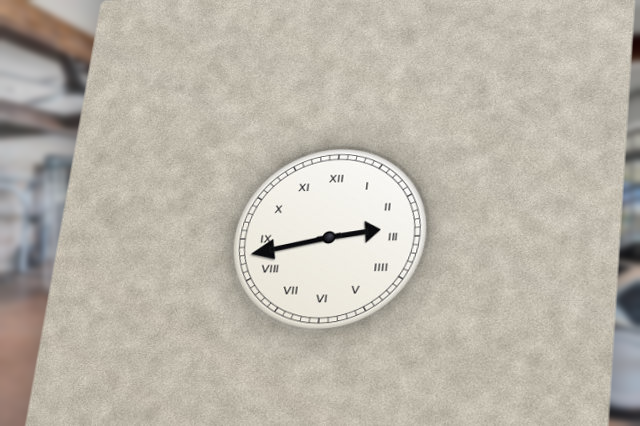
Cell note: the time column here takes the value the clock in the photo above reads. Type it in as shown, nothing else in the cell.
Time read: 2:43
